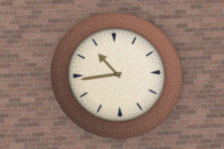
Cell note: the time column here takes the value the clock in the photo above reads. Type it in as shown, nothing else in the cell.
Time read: 10:44
